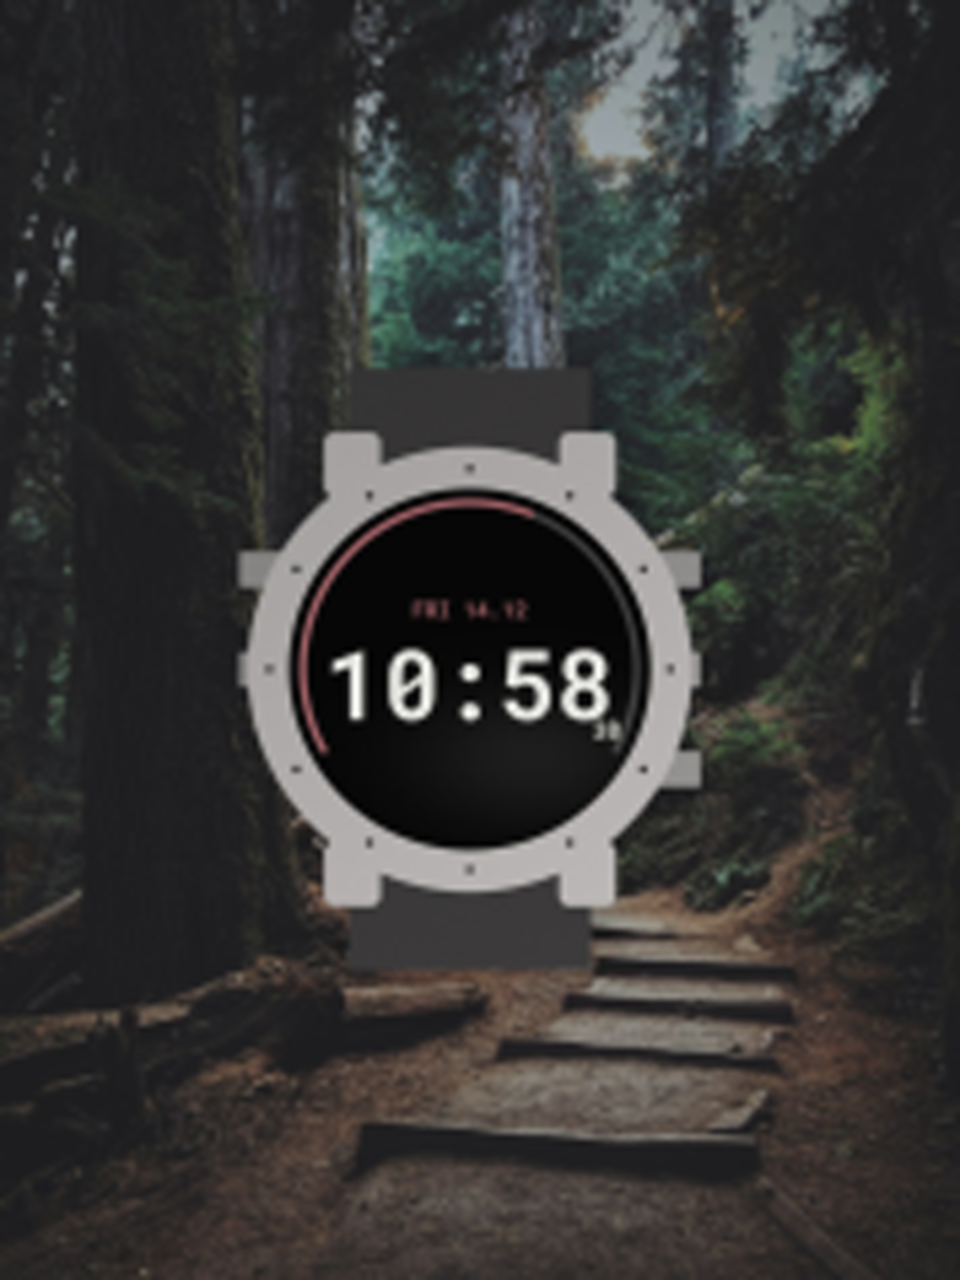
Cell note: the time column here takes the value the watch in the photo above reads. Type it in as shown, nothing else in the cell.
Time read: 10:58
